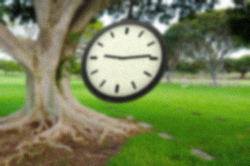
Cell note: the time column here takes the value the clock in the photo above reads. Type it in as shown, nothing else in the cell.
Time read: 9:14
